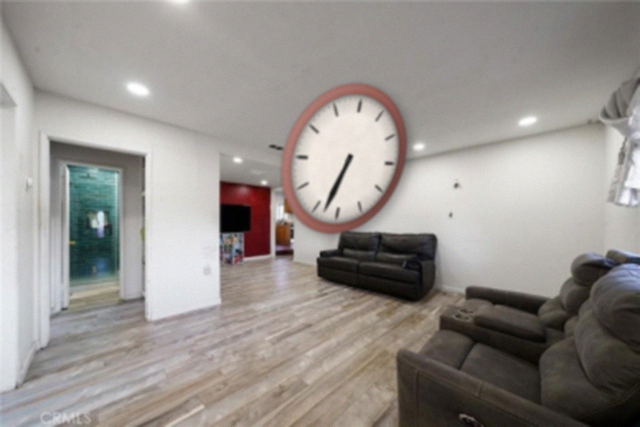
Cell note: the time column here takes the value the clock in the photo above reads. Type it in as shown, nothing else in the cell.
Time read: 6:33
